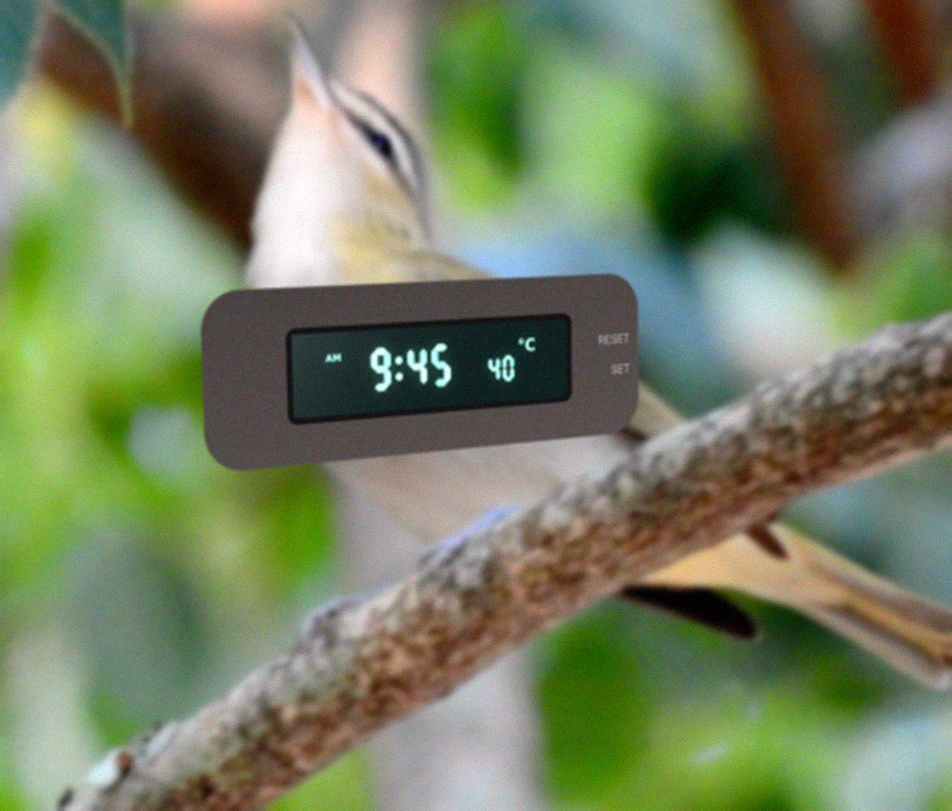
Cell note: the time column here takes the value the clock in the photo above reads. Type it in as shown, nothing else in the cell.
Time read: 9:45
